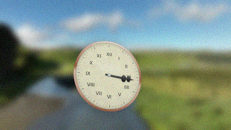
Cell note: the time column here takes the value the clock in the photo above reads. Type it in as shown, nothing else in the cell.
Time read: 3:16
